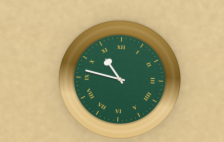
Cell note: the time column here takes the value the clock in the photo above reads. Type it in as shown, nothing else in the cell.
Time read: 10:47
